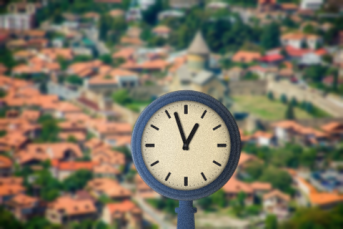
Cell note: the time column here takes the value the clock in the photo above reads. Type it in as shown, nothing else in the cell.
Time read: 12:57
